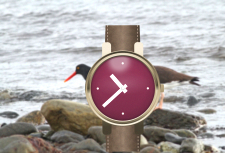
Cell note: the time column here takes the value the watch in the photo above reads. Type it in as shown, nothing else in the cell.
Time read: 10:38
